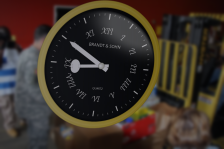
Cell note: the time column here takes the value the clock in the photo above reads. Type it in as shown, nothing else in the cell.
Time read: 8:50
